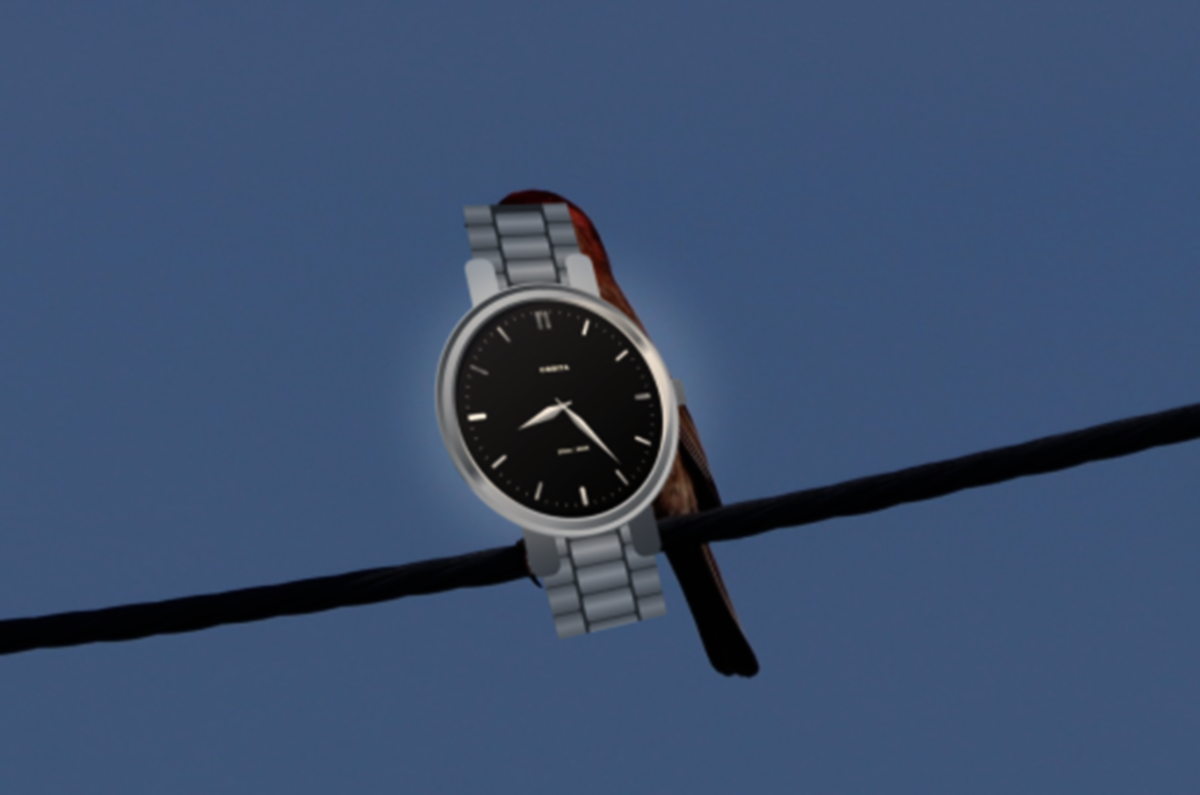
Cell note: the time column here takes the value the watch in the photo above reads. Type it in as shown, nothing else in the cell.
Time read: 8:24
